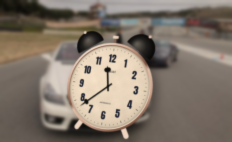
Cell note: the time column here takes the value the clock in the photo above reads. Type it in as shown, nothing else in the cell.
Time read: 11:38
